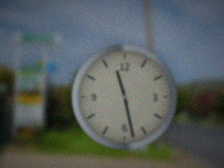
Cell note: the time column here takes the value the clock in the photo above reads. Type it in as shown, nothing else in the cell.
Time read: 11:28
